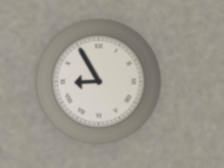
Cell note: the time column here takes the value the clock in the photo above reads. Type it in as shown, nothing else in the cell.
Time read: 8:55
